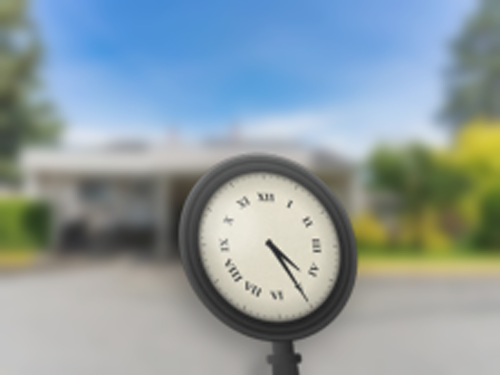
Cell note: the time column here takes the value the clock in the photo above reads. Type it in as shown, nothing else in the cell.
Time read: 4:25
